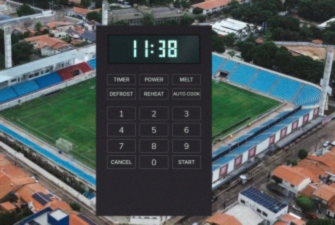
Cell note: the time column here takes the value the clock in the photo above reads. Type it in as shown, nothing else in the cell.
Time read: 11:38
